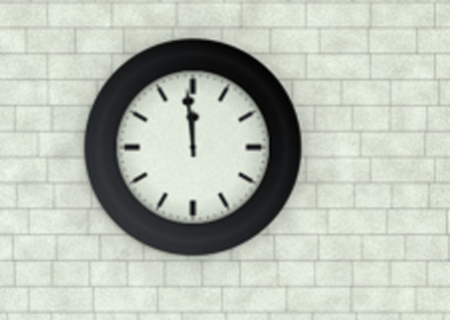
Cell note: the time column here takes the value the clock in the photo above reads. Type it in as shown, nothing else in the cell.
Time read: 11:59
